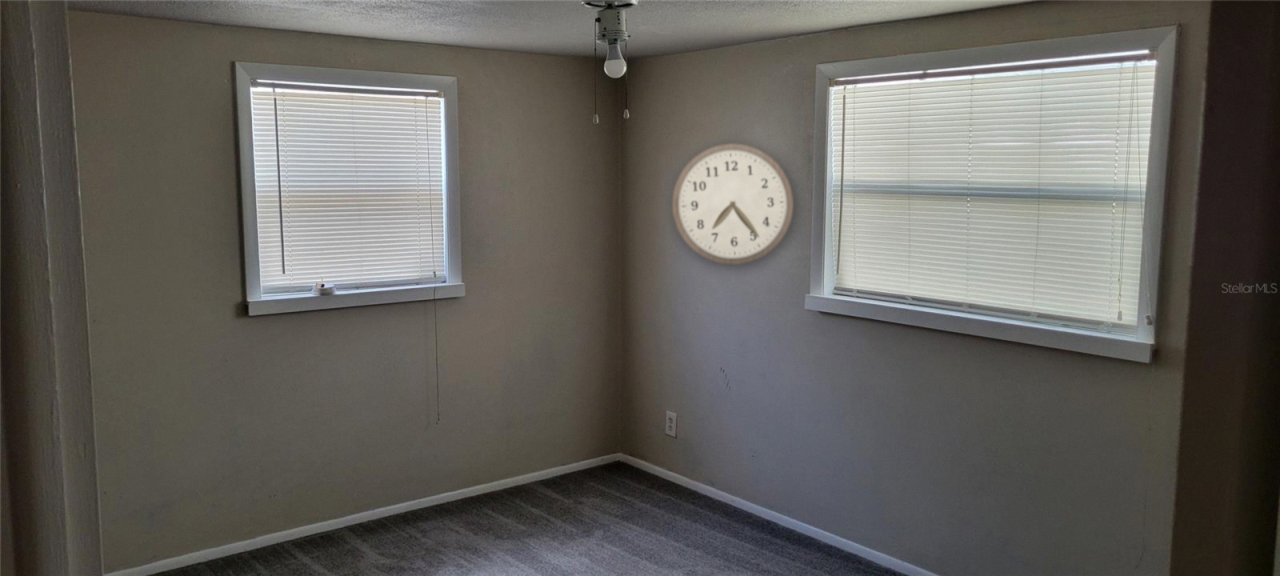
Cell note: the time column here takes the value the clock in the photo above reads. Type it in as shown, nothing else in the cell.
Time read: 7:24
